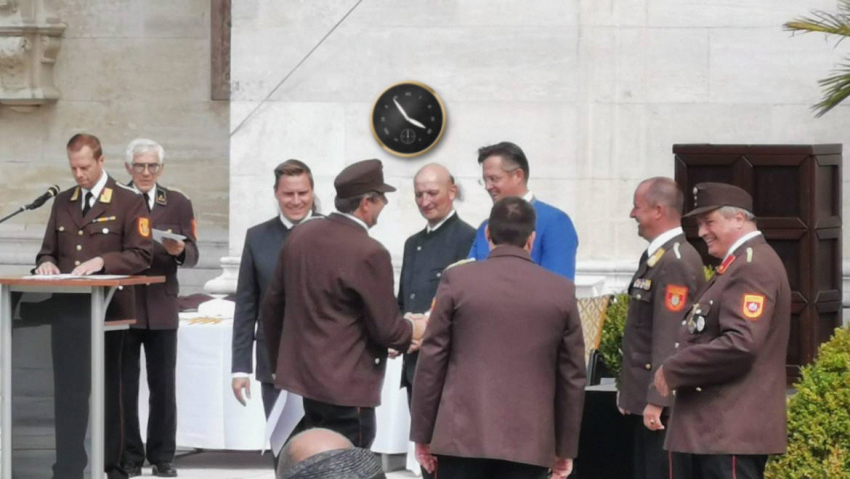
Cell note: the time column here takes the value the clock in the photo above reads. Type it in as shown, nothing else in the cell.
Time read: 3:54
